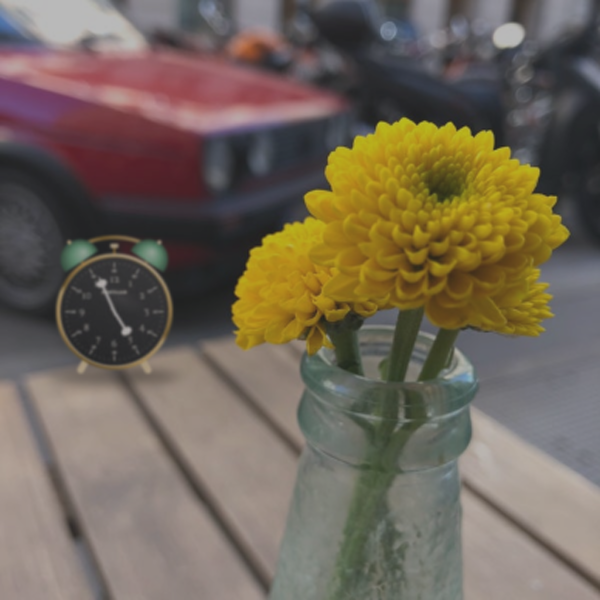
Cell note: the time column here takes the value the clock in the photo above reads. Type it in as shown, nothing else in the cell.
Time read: 4:56
